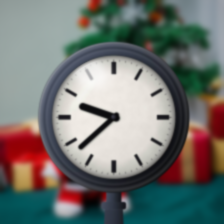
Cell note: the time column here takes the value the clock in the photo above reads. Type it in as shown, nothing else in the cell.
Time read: 9:38
